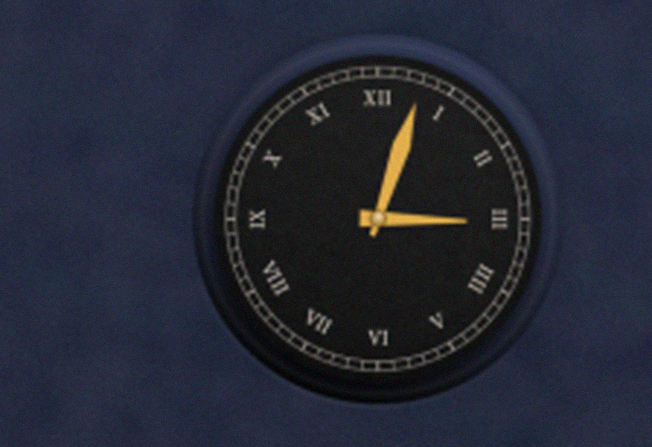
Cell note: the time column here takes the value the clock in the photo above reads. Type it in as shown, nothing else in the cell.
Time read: 3:03
